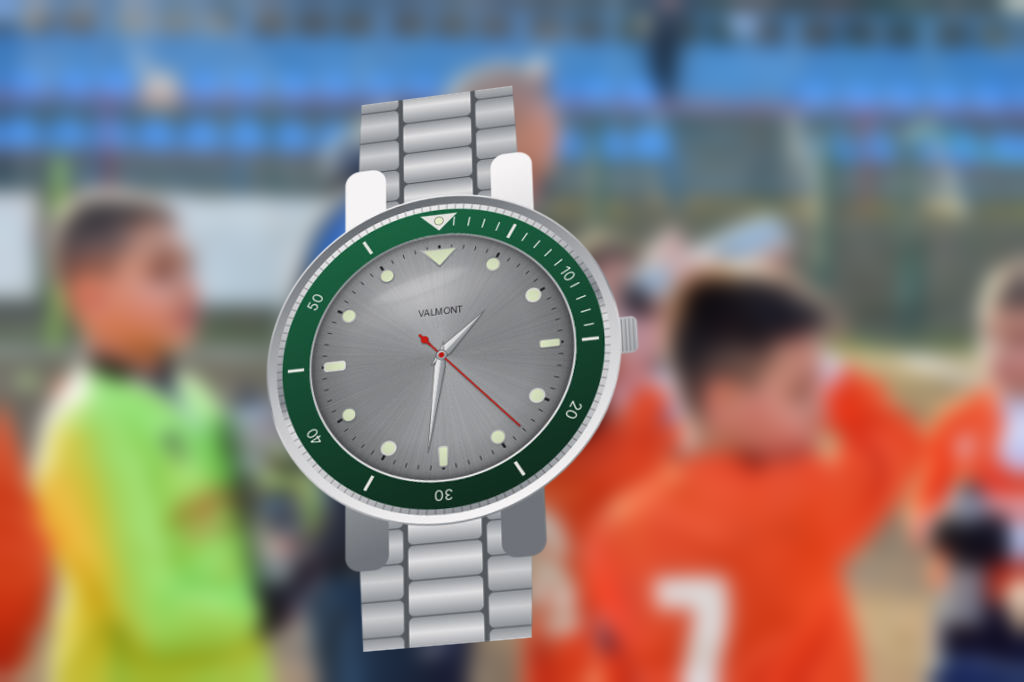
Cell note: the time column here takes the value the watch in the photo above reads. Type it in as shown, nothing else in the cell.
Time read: 1:31:23
